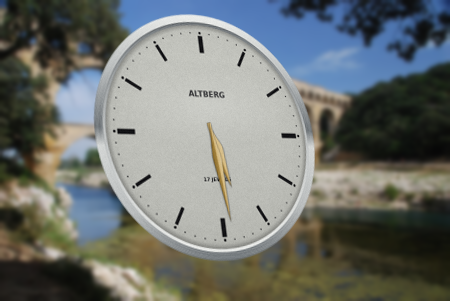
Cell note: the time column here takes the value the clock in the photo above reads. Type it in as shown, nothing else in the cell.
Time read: 5:29
